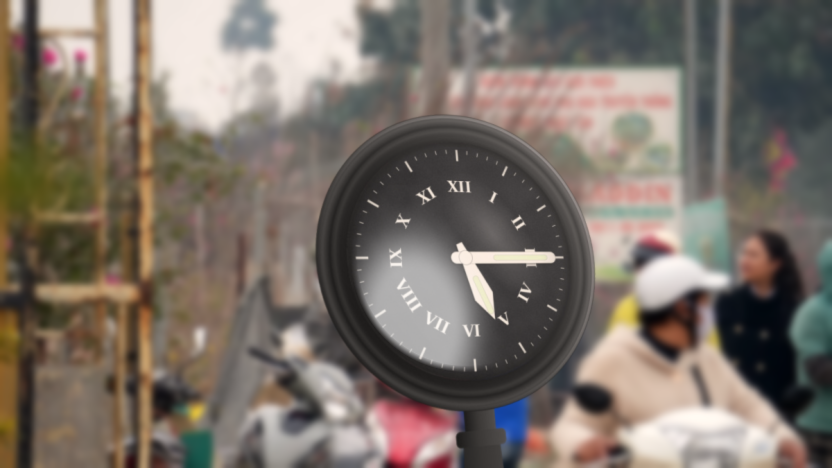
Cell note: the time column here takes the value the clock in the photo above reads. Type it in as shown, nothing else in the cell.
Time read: 5:15
